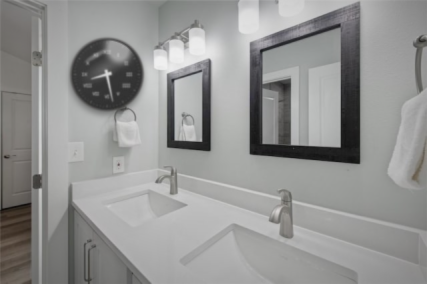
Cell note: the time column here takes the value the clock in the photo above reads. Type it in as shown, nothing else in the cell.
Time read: 8:28
